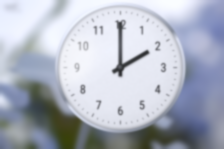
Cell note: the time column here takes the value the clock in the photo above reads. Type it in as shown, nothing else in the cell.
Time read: 2:00
